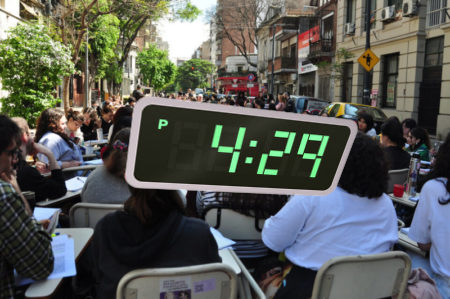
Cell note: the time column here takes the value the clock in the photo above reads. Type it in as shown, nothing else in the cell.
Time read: 4:29
